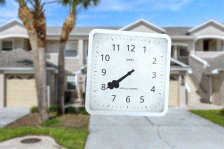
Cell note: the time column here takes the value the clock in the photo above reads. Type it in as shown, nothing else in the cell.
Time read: 7:39
